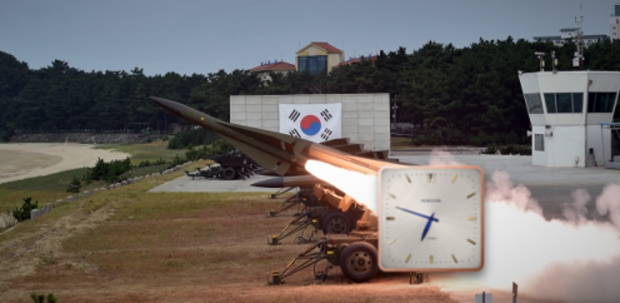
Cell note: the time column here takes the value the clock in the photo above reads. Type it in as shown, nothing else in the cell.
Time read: 6:48
